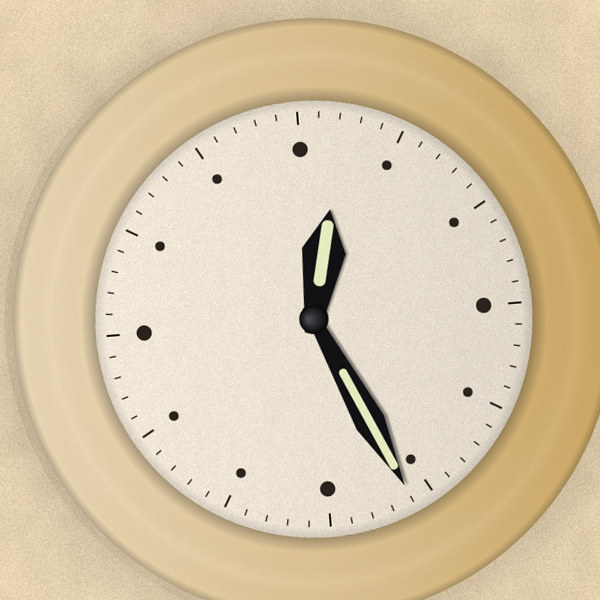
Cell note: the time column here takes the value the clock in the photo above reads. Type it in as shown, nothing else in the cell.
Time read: 12:26
